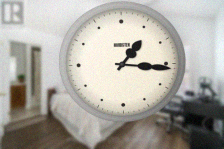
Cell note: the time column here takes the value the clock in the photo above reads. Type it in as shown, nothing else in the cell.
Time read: 1:16
